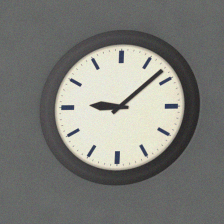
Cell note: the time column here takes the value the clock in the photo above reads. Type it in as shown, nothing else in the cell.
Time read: 9:08
